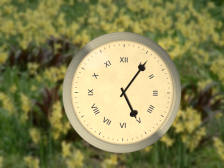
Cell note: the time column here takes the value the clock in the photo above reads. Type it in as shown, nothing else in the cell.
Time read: 5:06
